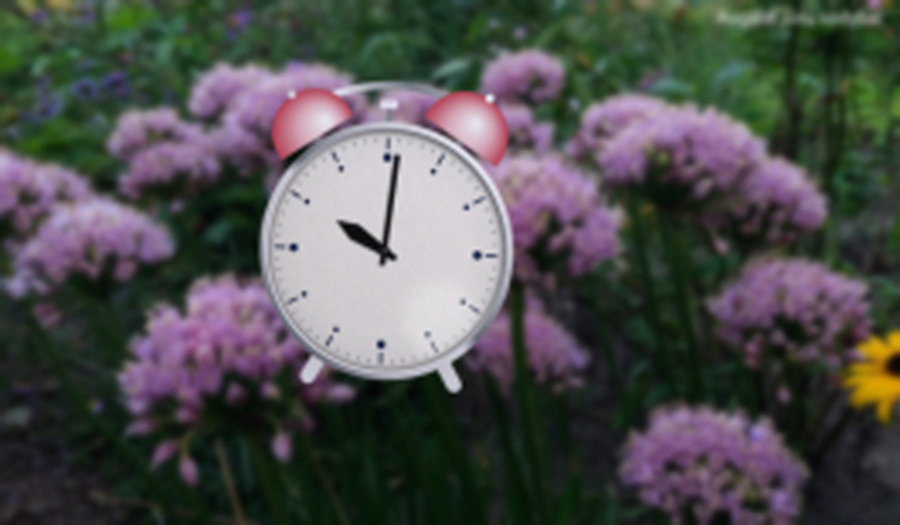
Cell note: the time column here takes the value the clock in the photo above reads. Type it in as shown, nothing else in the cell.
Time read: 10:01
